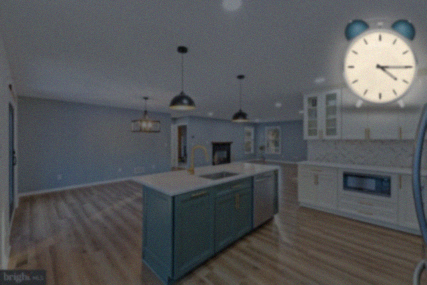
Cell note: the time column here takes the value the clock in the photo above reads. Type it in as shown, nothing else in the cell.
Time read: 4:15
